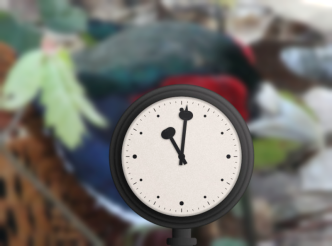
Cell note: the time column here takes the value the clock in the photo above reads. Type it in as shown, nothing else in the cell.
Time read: 11:01
